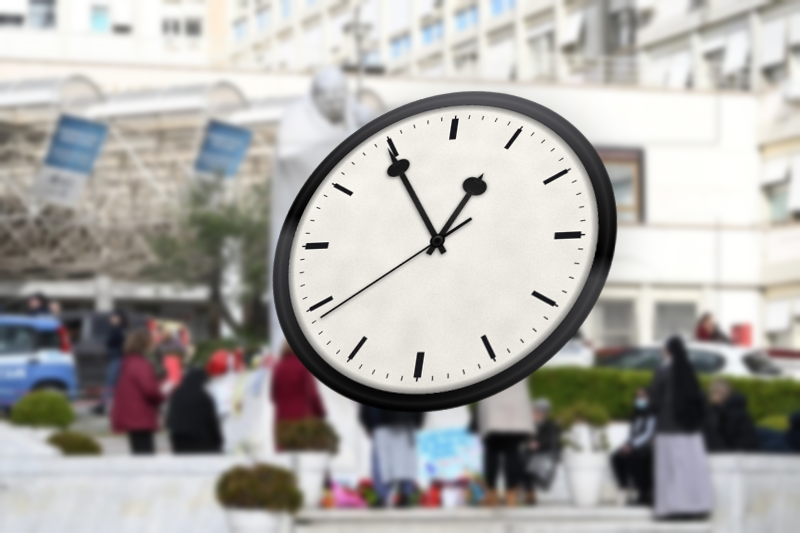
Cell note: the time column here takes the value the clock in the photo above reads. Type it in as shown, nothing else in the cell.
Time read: 12:54:39
